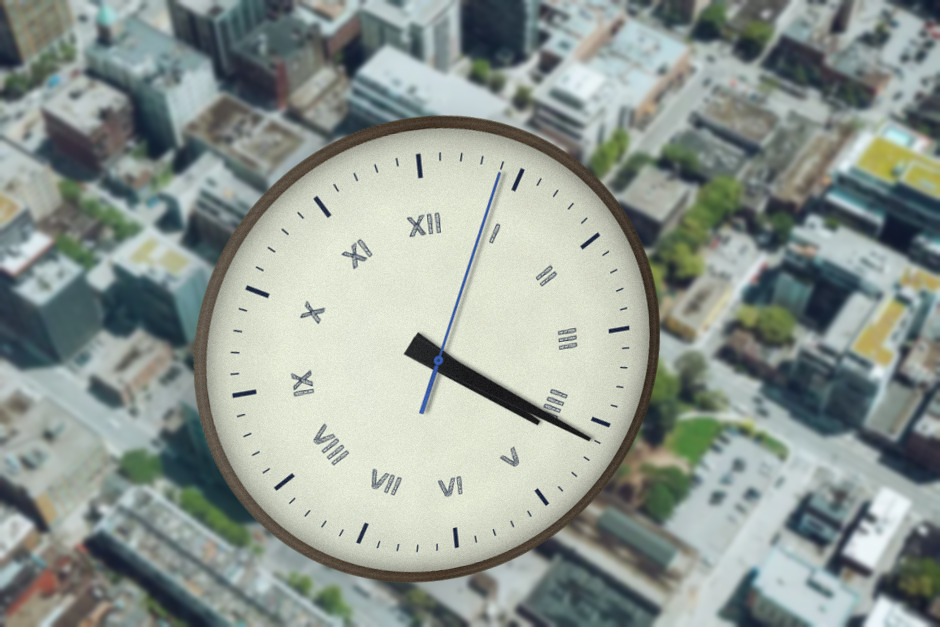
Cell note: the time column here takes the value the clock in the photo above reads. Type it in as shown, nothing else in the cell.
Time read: 4:21:04
